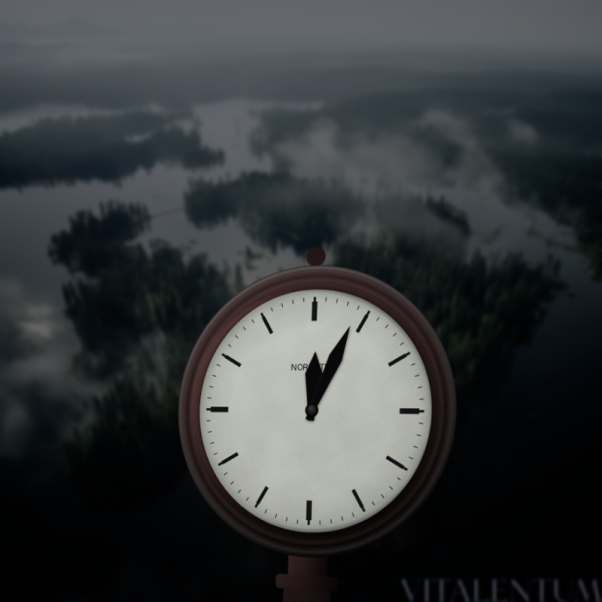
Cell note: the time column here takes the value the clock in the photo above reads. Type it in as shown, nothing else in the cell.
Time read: 12:04
